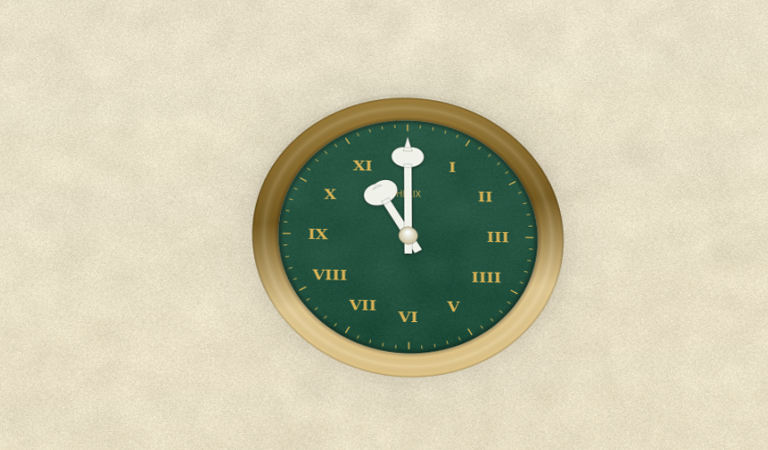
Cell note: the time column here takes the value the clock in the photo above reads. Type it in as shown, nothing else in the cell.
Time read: 11:00
